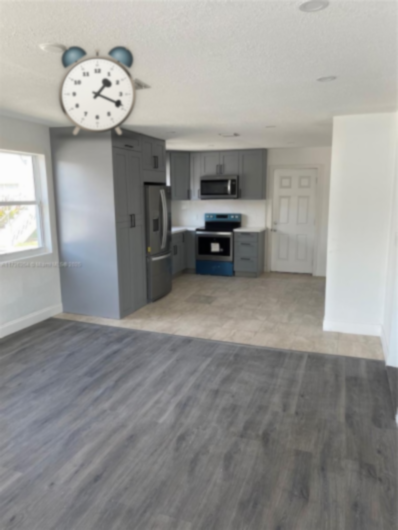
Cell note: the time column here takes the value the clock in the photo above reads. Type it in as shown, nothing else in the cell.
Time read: 1:19
